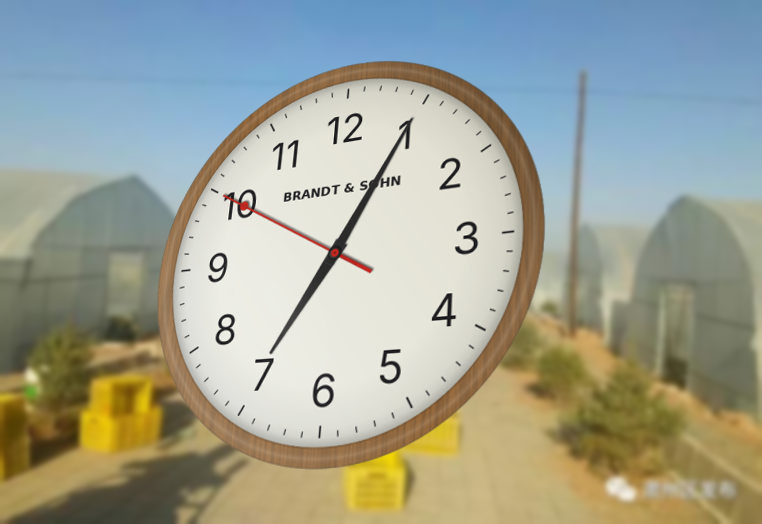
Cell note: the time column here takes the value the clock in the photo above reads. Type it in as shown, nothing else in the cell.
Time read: 7:04:50
